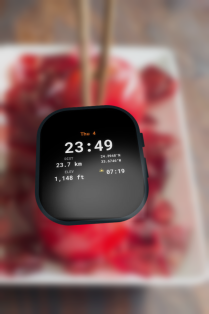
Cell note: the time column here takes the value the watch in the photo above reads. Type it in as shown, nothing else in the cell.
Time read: 23:49
